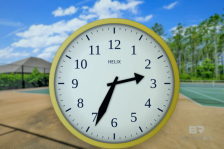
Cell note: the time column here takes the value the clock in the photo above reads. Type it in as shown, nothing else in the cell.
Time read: 2:34
